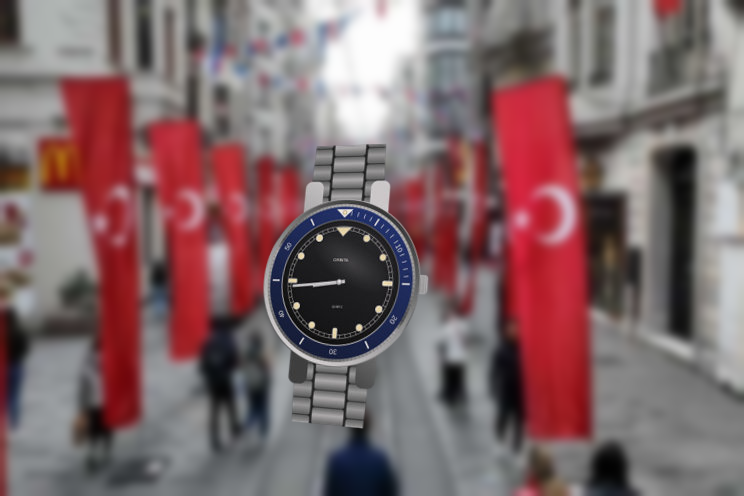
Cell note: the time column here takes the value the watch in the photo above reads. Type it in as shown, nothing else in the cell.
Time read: 8:44
